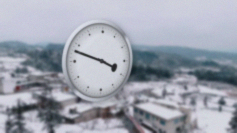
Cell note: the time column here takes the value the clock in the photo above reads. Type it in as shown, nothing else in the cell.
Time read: 3:48
